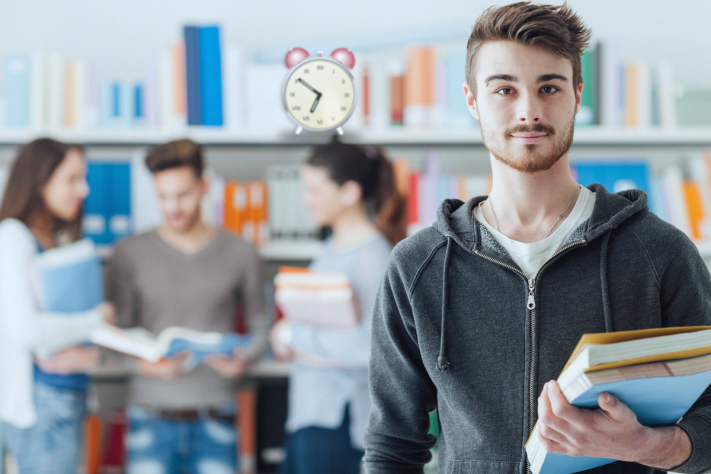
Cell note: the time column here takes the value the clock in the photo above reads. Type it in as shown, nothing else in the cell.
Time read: 6:51
